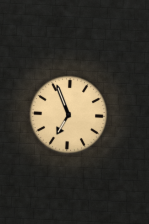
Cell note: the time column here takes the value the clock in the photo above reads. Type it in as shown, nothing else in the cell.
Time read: 6:56
